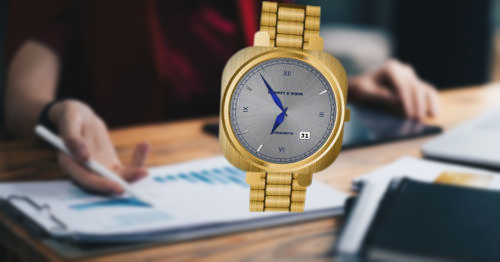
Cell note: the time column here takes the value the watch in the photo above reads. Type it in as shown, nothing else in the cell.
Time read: 6:54
